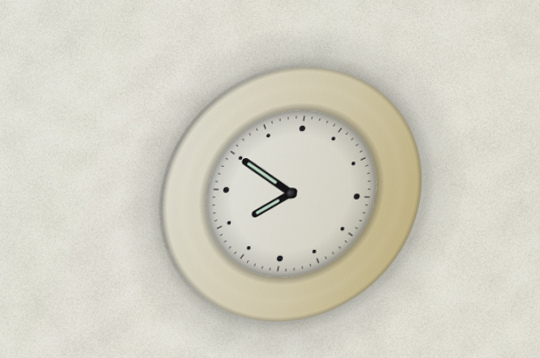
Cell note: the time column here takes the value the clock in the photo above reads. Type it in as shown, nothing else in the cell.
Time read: 7:50
